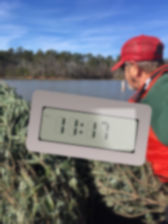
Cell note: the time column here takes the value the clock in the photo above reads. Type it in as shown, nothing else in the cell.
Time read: 11:17
